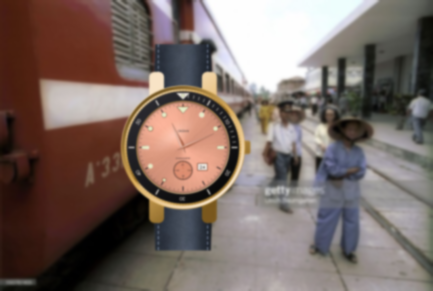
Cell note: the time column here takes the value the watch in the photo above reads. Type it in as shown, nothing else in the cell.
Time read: 11:11
